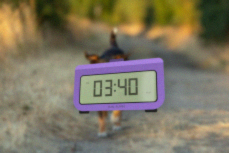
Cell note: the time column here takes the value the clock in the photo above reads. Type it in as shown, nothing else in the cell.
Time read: 3:40
